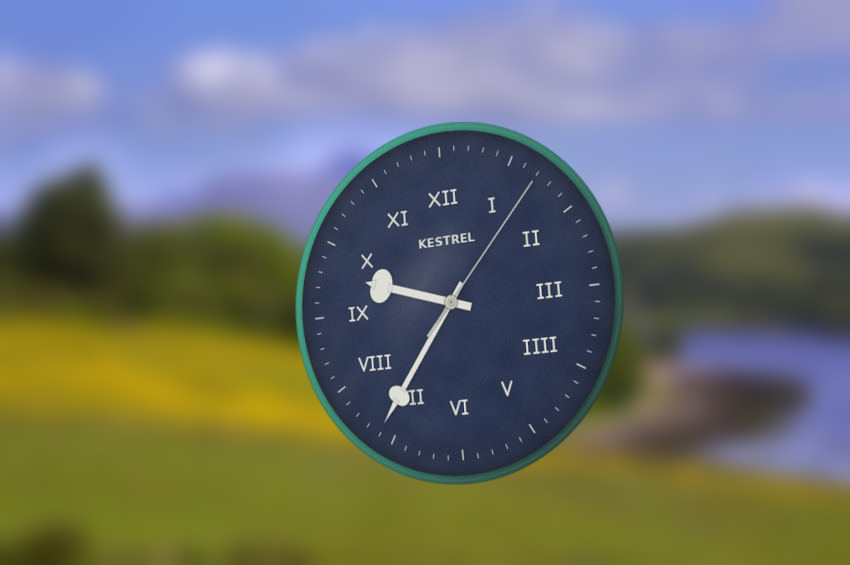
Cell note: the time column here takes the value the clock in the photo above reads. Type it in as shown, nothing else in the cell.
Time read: 9:36:07
